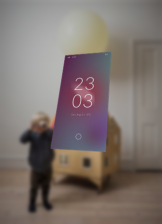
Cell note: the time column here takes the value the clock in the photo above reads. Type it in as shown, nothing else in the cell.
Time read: 23:03
